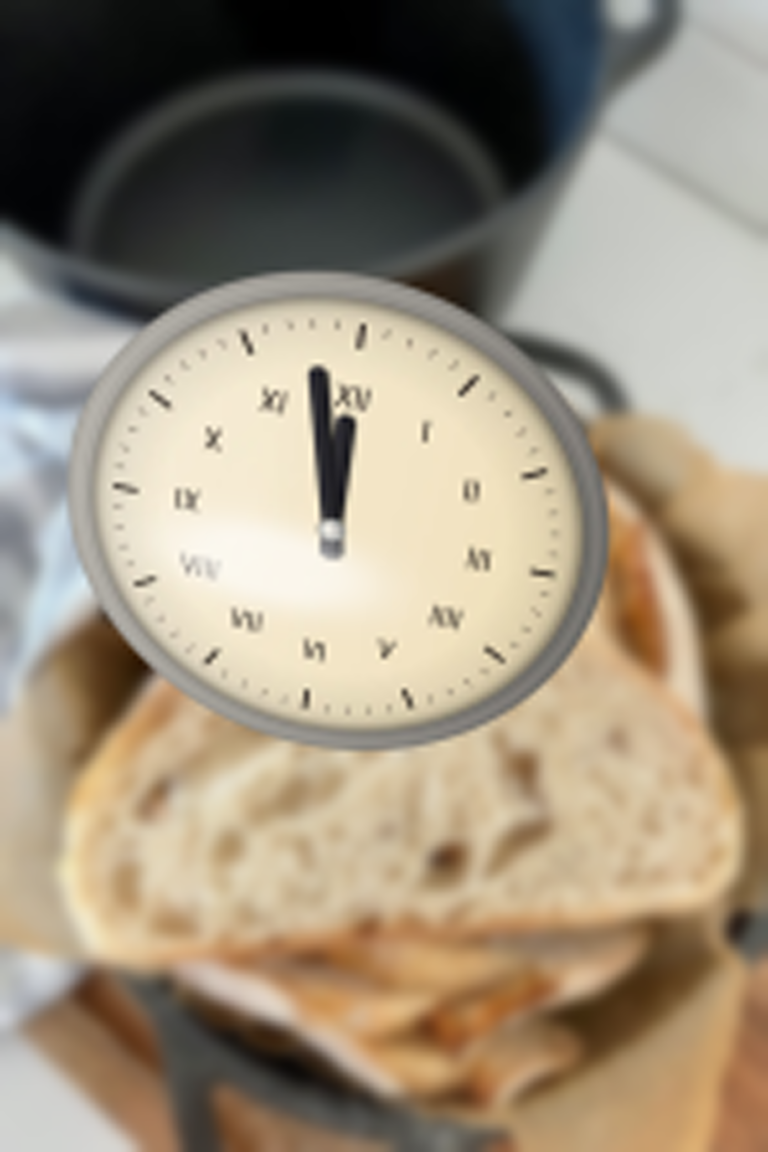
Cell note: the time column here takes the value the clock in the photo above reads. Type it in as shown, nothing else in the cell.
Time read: 11:58
